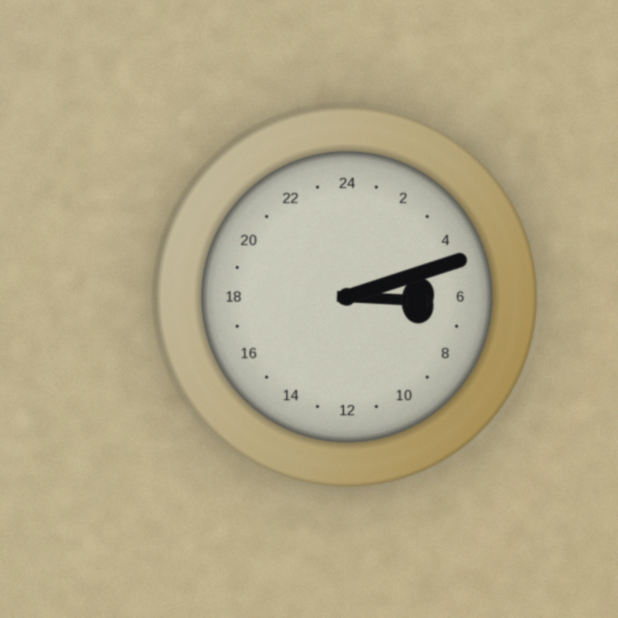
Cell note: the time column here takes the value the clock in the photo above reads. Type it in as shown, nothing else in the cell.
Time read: 6:12
